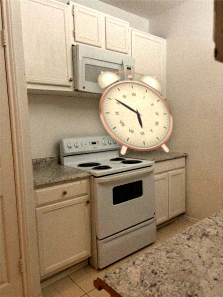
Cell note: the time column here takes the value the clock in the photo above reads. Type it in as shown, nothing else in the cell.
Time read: 5:51
